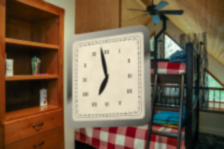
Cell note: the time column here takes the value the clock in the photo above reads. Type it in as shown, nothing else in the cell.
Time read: 6:58
